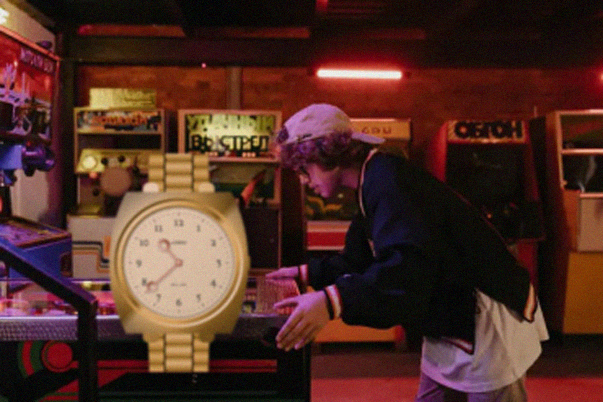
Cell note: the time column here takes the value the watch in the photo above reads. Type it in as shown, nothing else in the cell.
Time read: 10:38
